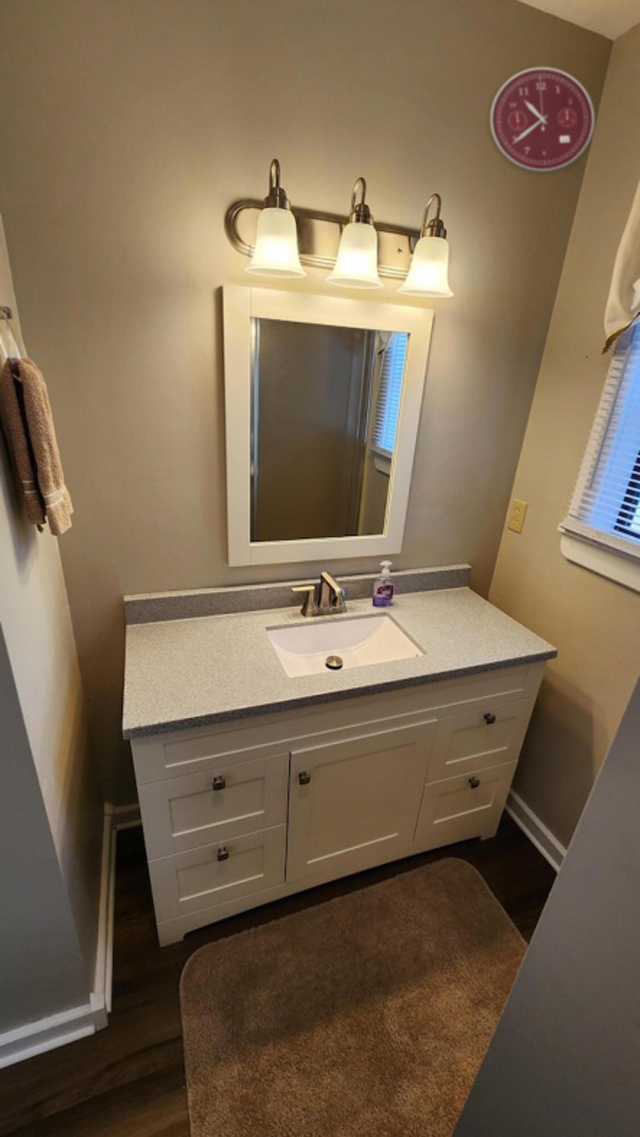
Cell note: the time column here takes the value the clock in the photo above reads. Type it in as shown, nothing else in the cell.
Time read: 10:39
